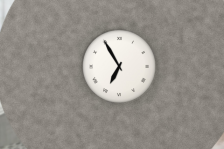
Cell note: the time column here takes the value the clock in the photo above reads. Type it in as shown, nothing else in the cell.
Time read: 6:55
